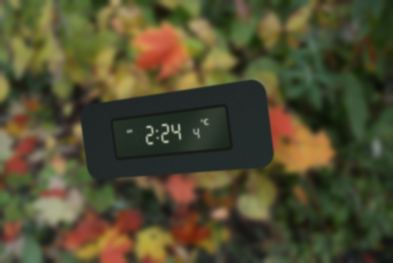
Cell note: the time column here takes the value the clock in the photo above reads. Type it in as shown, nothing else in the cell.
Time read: 2:24
